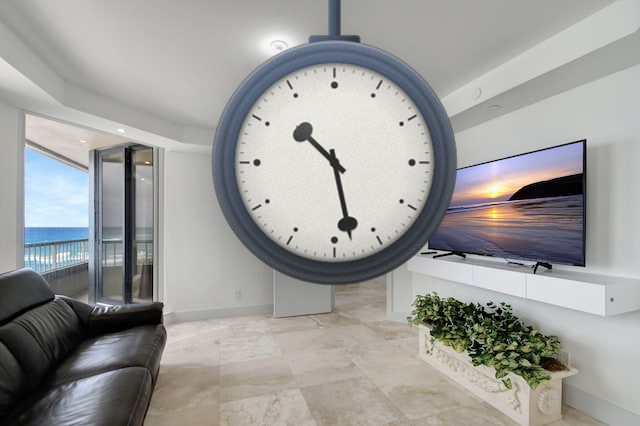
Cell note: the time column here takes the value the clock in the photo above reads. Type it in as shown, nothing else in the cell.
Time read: 10:28
